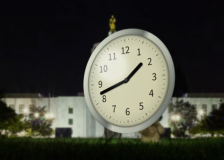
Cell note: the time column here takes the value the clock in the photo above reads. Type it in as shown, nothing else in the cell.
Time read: 1:42
